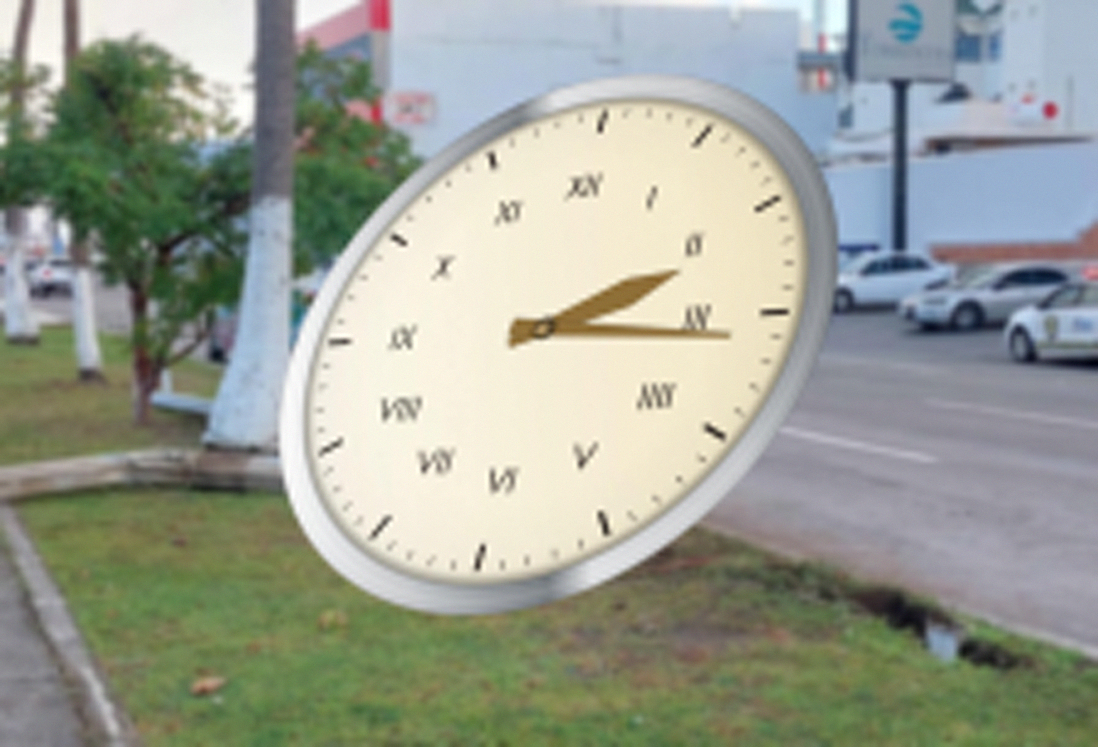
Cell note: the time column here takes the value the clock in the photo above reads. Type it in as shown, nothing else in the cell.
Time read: 2:16
